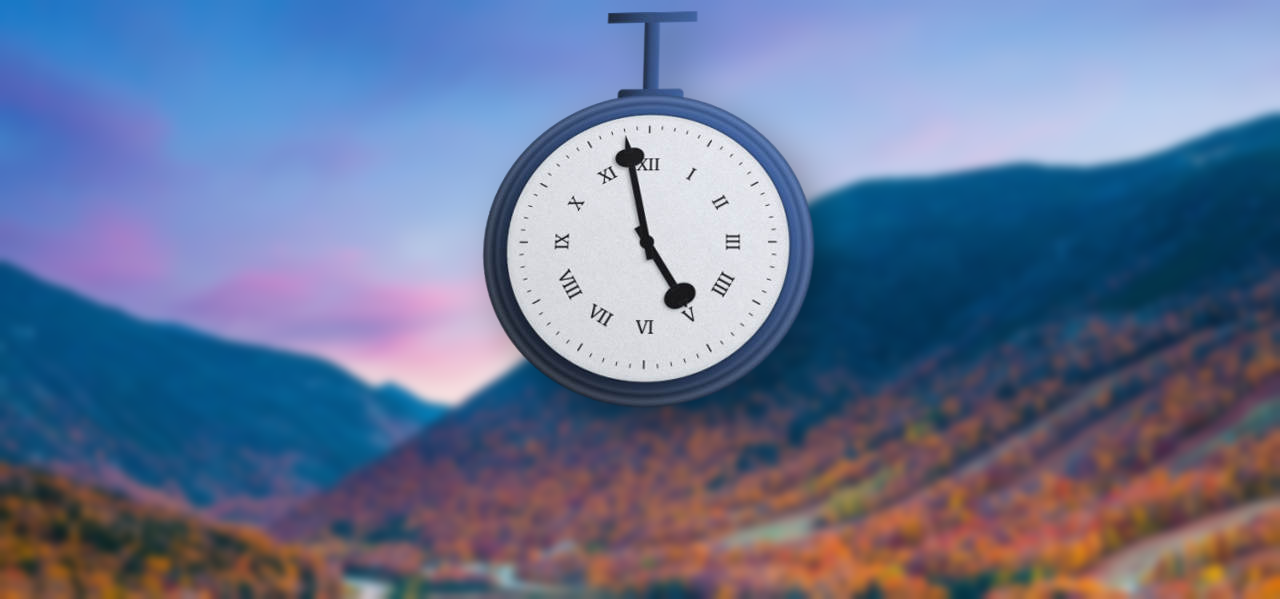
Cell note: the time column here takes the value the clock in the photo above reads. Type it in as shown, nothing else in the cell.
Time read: 4:58
